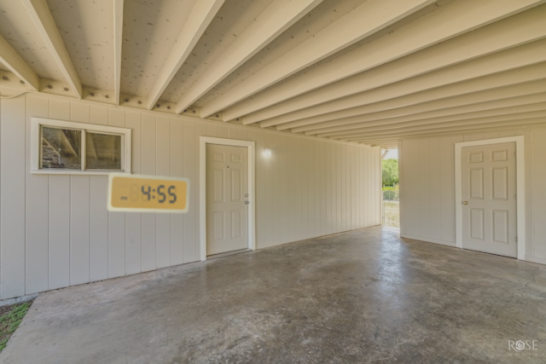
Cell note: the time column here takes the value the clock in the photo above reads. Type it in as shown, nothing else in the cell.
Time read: 4:55
